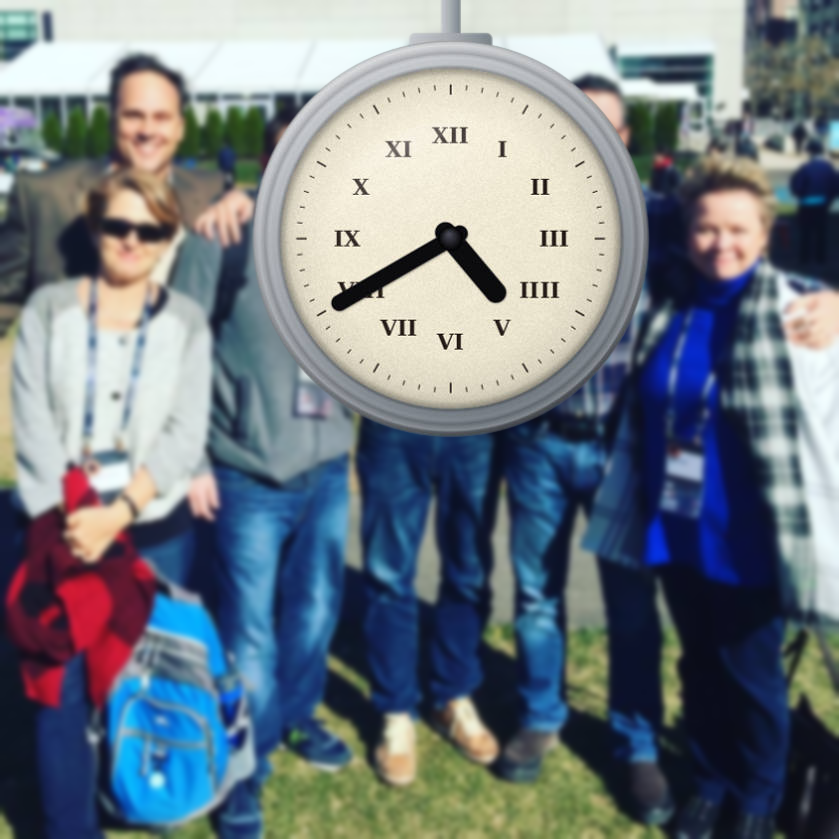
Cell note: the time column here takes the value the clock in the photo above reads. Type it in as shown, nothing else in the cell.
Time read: 4:40
